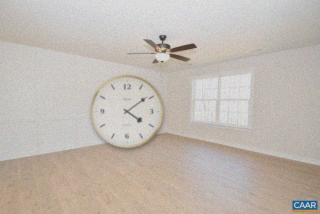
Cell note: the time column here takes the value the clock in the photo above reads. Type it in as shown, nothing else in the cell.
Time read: 4:09
